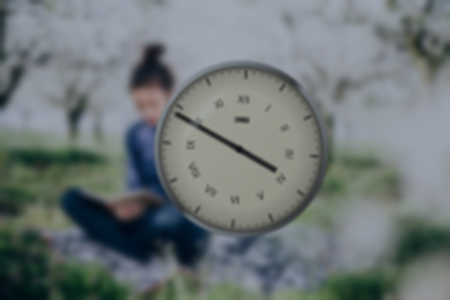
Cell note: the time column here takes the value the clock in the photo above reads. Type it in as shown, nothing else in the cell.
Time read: 3:49
